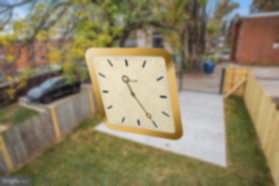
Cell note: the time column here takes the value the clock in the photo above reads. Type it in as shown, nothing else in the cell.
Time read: 11:25
